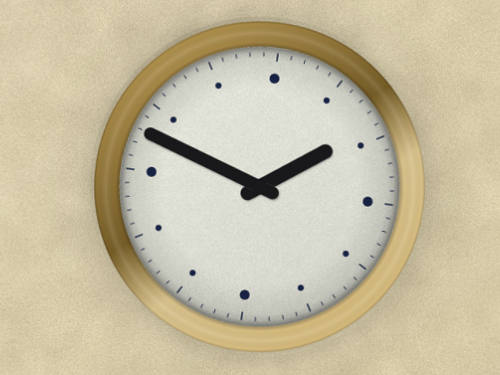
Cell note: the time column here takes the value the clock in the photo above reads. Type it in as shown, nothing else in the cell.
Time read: 1:48
